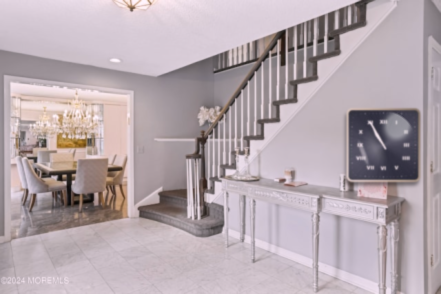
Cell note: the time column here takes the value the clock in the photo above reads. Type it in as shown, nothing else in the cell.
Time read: 10:55
